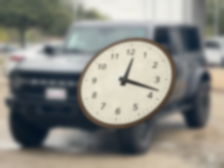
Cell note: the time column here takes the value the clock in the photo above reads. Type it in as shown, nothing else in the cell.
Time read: 12:18
